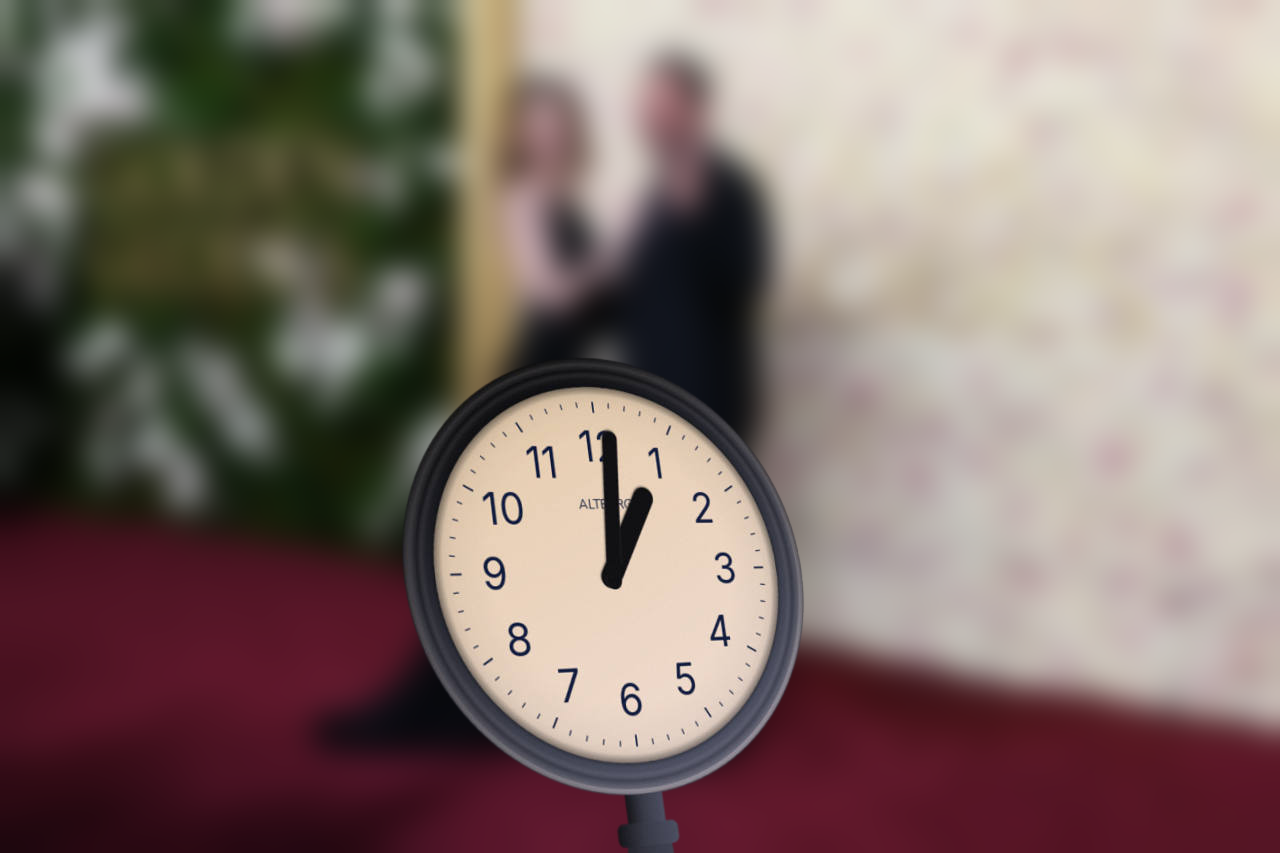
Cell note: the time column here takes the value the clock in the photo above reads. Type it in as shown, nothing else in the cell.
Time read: 1:01
